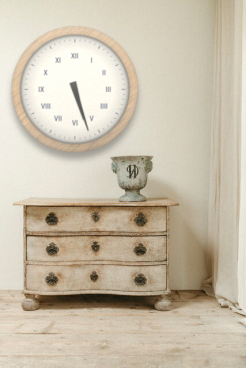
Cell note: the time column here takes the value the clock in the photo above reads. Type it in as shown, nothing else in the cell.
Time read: 5:27
